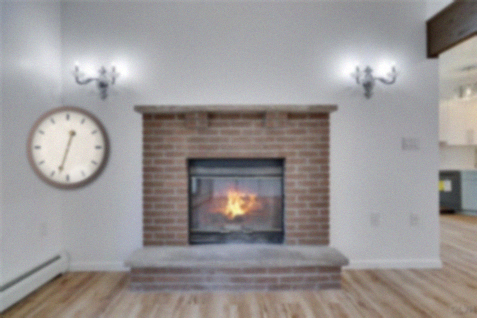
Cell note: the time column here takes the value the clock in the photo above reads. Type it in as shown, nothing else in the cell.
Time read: 12:33
